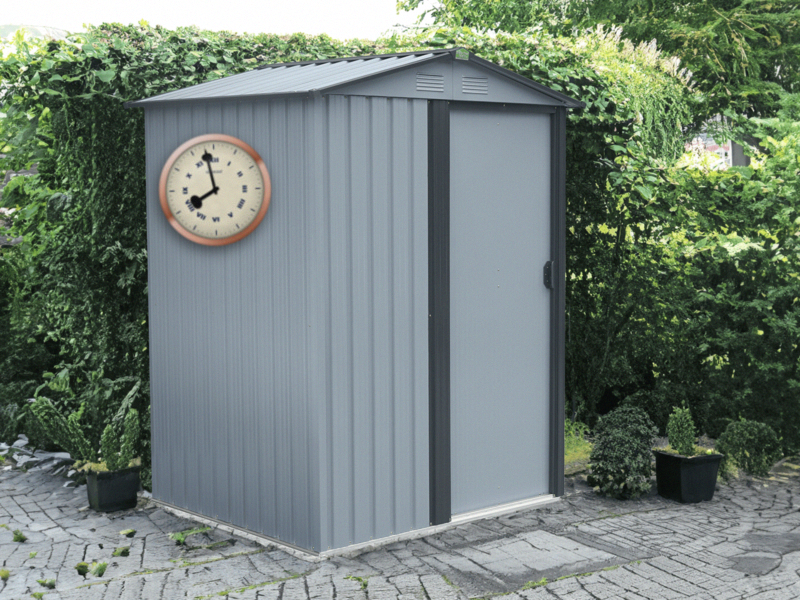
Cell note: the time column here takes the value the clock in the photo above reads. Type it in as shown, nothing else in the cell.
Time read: 7:58
